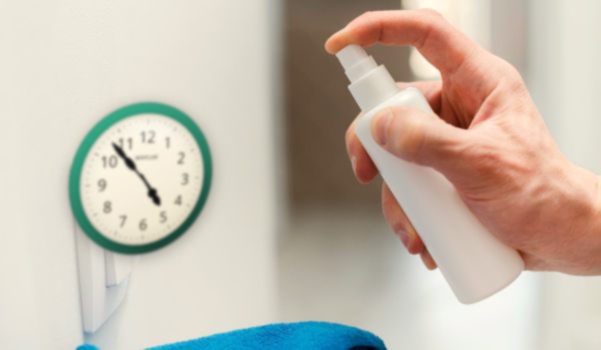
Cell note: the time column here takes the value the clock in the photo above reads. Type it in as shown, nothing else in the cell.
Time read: 4:53
